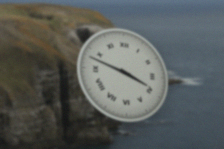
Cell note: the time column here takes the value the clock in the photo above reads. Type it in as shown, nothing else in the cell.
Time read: 3:48
